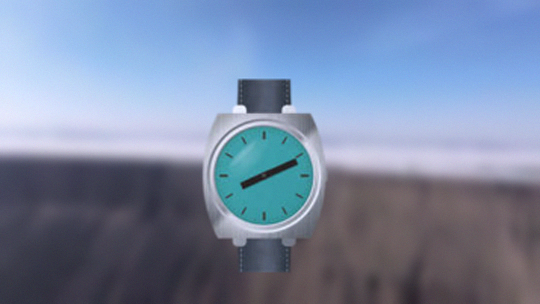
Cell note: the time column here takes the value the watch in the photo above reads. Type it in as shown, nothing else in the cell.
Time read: 8:11
